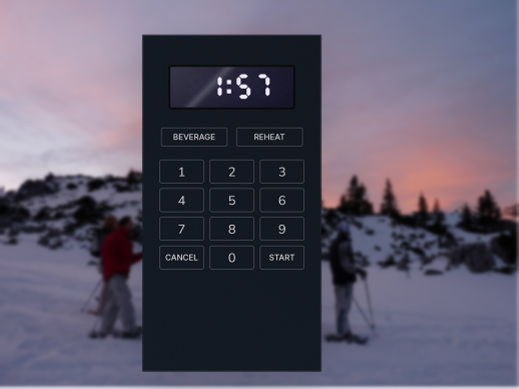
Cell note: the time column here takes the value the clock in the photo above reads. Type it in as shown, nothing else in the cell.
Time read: 1:57
